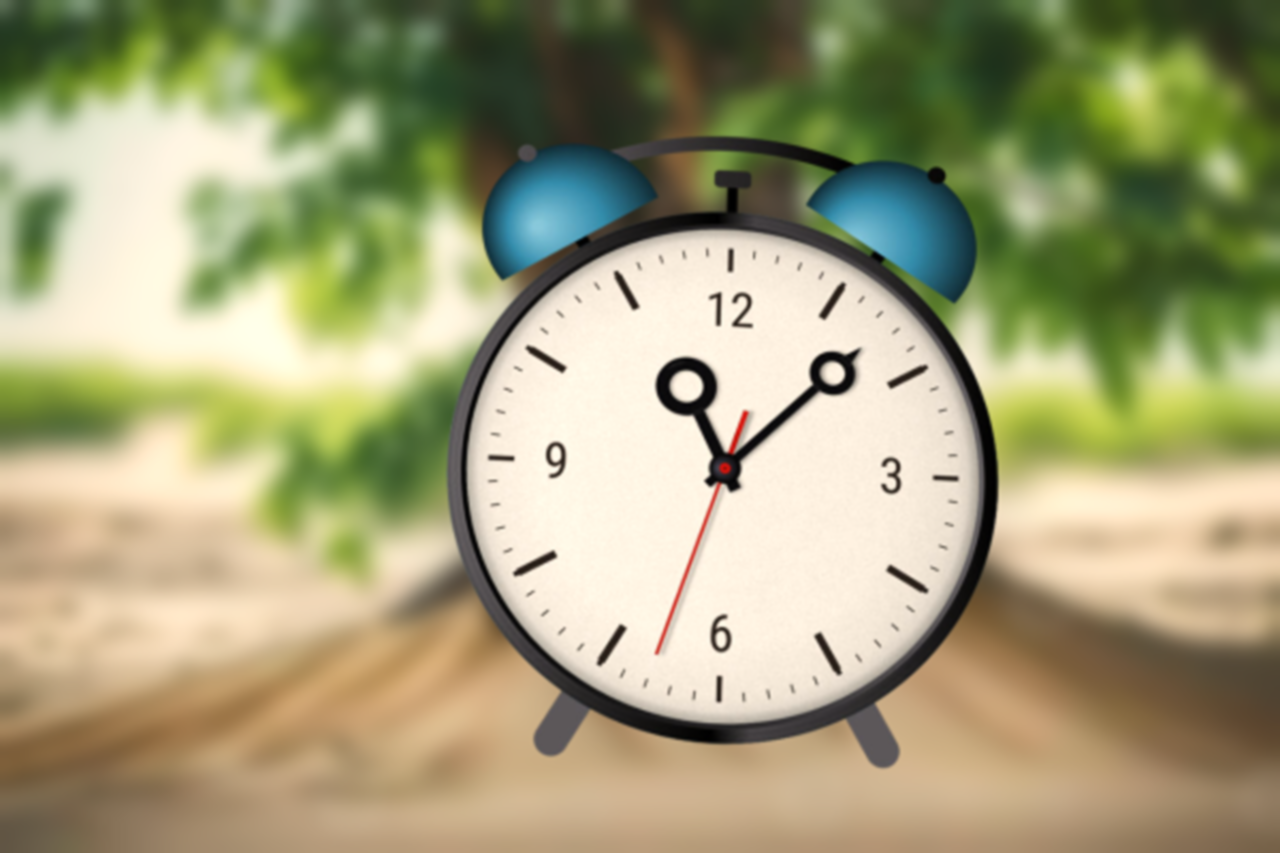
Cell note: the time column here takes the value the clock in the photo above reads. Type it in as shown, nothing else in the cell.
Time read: 11:07:33
